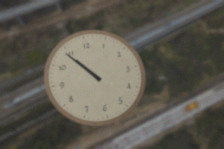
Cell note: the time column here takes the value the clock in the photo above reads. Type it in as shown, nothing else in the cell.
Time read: 10:54
